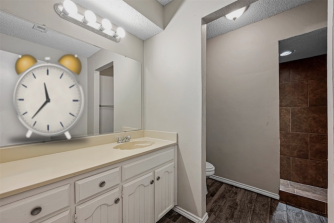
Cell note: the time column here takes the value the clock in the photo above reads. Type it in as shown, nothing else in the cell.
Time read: 11:37
